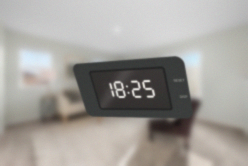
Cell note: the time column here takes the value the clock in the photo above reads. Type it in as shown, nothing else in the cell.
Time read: 18:25
